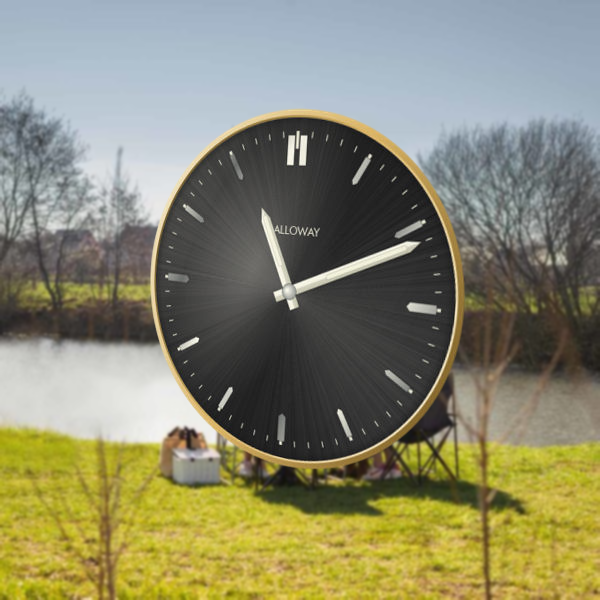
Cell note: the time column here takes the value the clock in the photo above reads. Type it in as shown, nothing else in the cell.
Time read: 11:11
